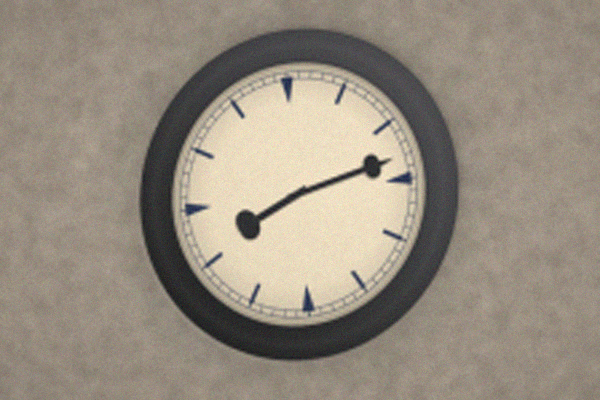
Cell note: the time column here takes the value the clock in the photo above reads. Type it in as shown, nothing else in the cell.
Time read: 8:13
